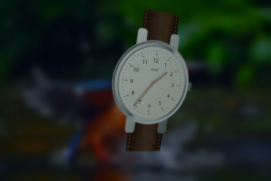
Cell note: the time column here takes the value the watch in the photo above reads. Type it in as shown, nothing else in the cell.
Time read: 1:36
